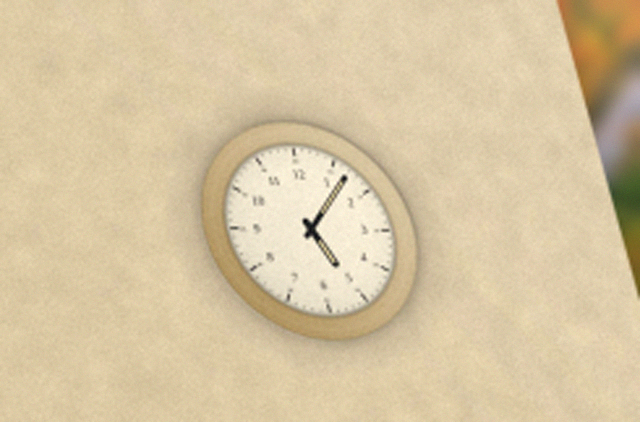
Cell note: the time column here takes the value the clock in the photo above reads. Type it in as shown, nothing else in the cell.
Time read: 5:07
